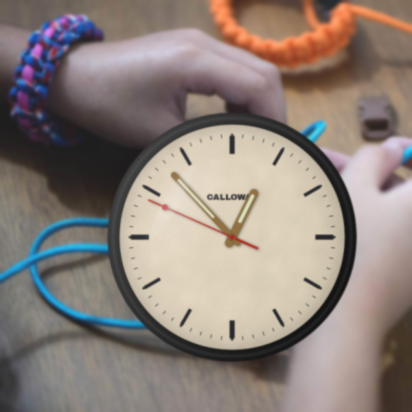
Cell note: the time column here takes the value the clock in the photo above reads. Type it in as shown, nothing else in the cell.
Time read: 12:52:49
